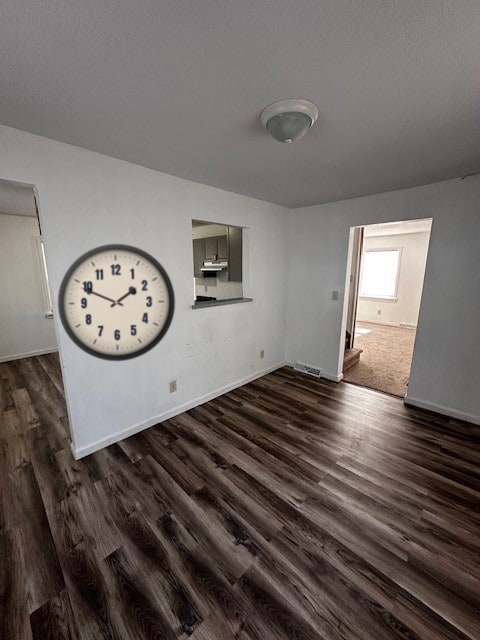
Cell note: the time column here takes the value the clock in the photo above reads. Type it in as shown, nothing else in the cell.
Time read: 1:49
